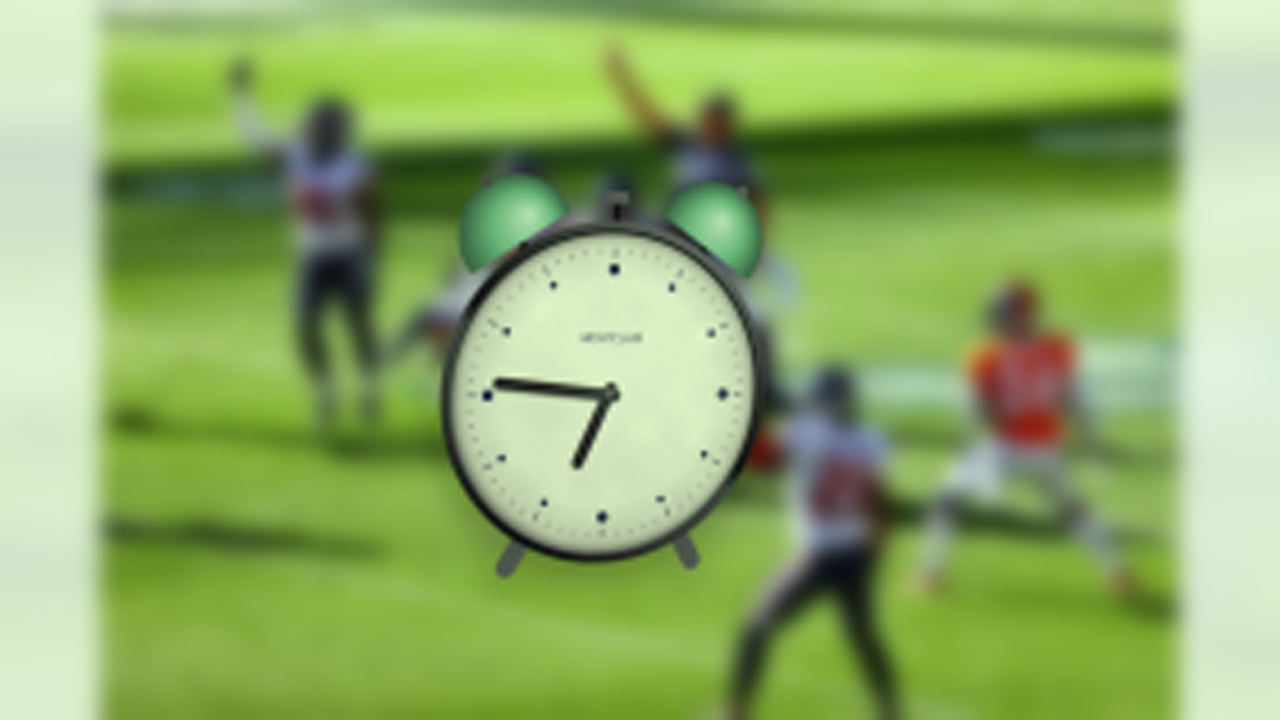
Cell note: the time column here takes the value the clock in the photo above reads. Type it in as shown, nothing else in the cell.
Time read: 6:46
